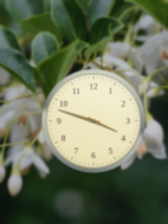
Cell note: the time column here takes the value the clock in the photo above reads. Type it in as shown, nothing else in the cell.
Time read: 3:48
